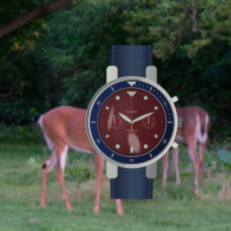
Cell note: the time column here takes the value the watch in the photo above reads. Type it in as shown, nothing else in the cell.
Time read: 10:11
